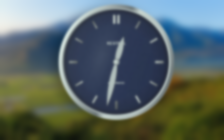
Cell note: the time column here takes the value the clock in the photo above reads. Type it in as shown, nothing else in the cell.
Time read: 12:32
